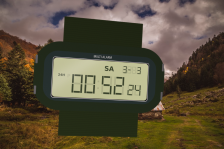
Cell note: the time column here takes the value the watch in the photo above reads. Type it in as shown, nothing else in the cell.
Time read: 0:52:24
